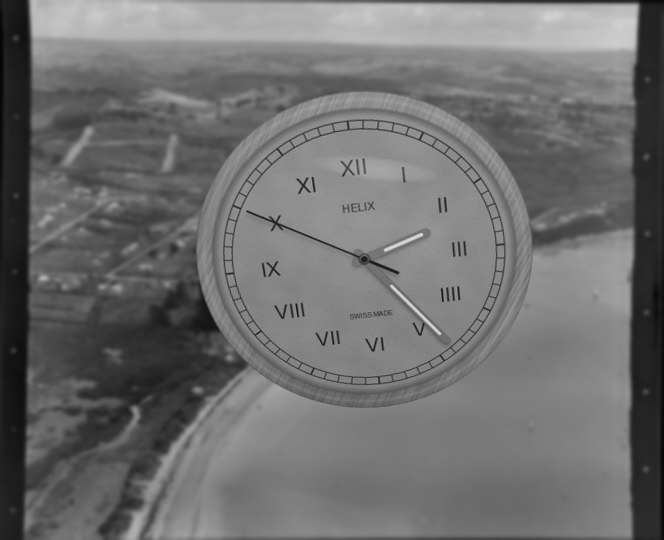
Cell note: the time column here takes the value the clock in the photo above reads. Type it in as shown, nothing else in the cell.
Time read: 2:23:50
